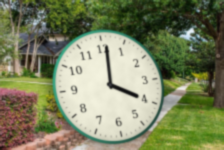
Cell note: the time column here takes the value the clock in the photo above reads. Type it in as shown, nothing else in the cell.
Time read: 4:01
